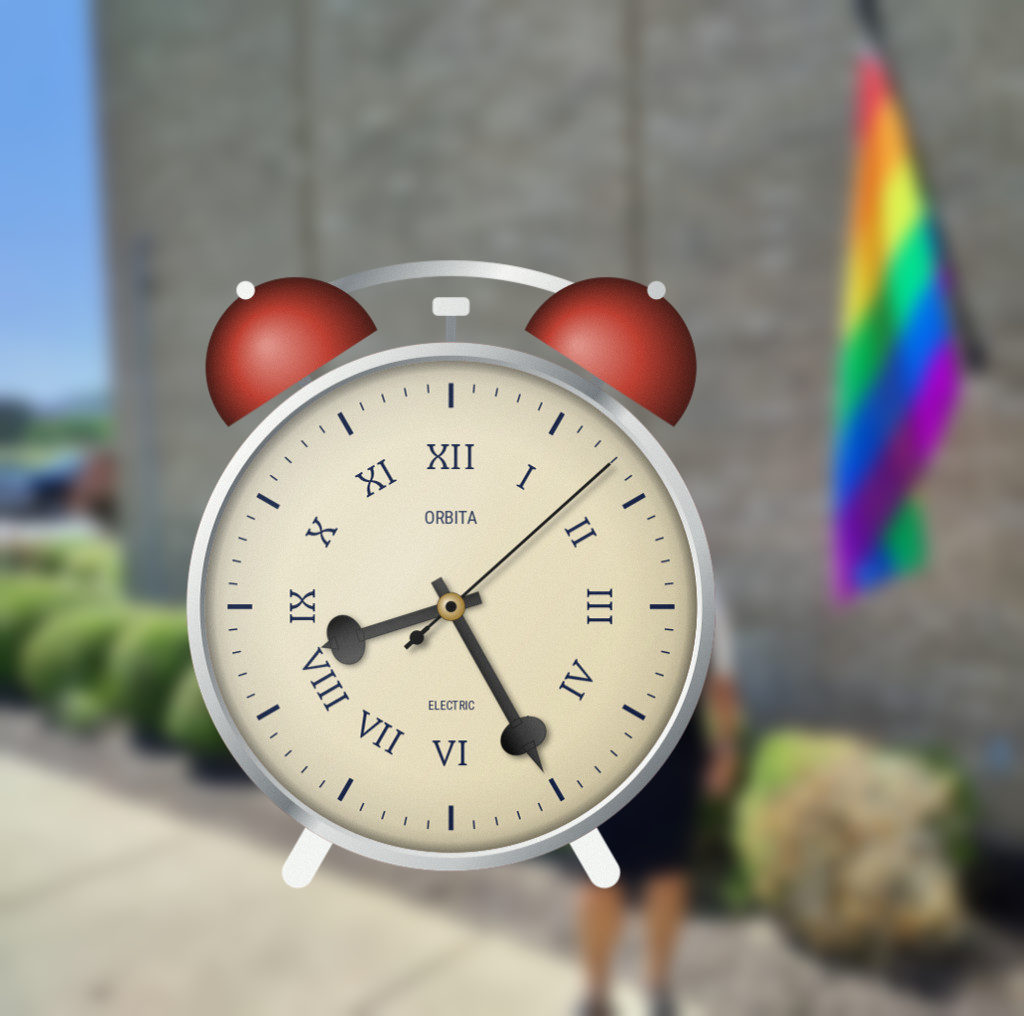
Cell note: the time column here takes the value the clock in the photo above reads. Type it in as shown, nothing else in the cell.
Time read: 8:25:08
